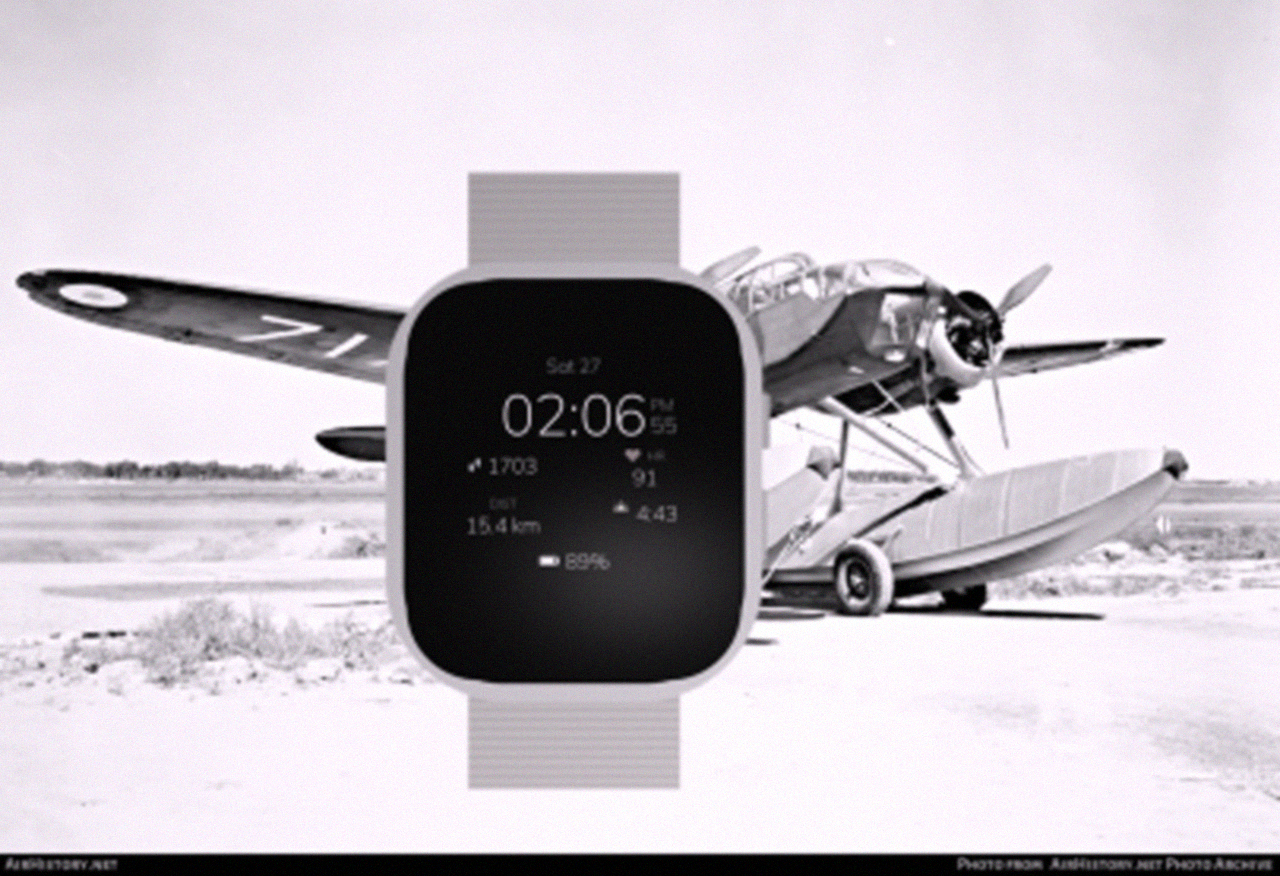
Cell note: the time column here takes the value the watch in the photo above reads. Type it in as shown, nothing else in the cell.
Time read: 2:06
